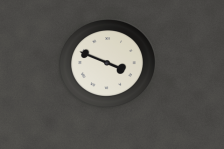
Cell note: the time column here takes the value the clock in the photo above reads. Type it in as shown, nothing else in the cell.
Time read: 3:49
